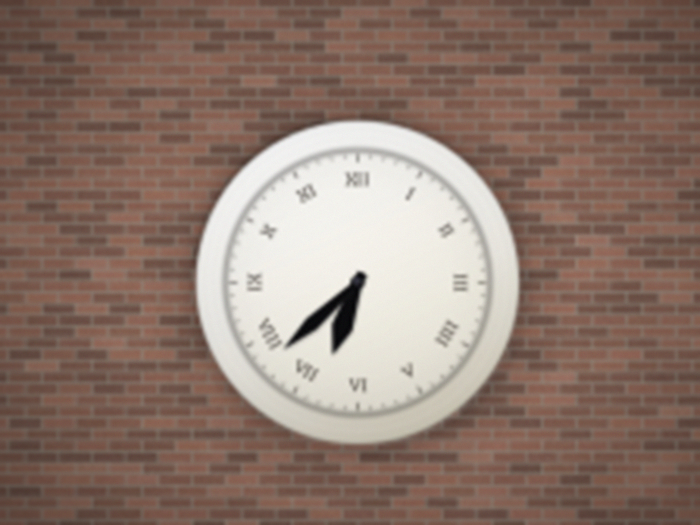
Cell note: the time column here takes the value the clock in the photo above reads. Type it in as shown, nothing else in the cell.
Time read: 6:38
